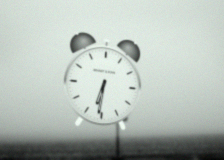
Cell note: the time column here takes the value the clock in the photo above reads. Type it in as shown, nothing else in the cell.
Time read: 6:31
